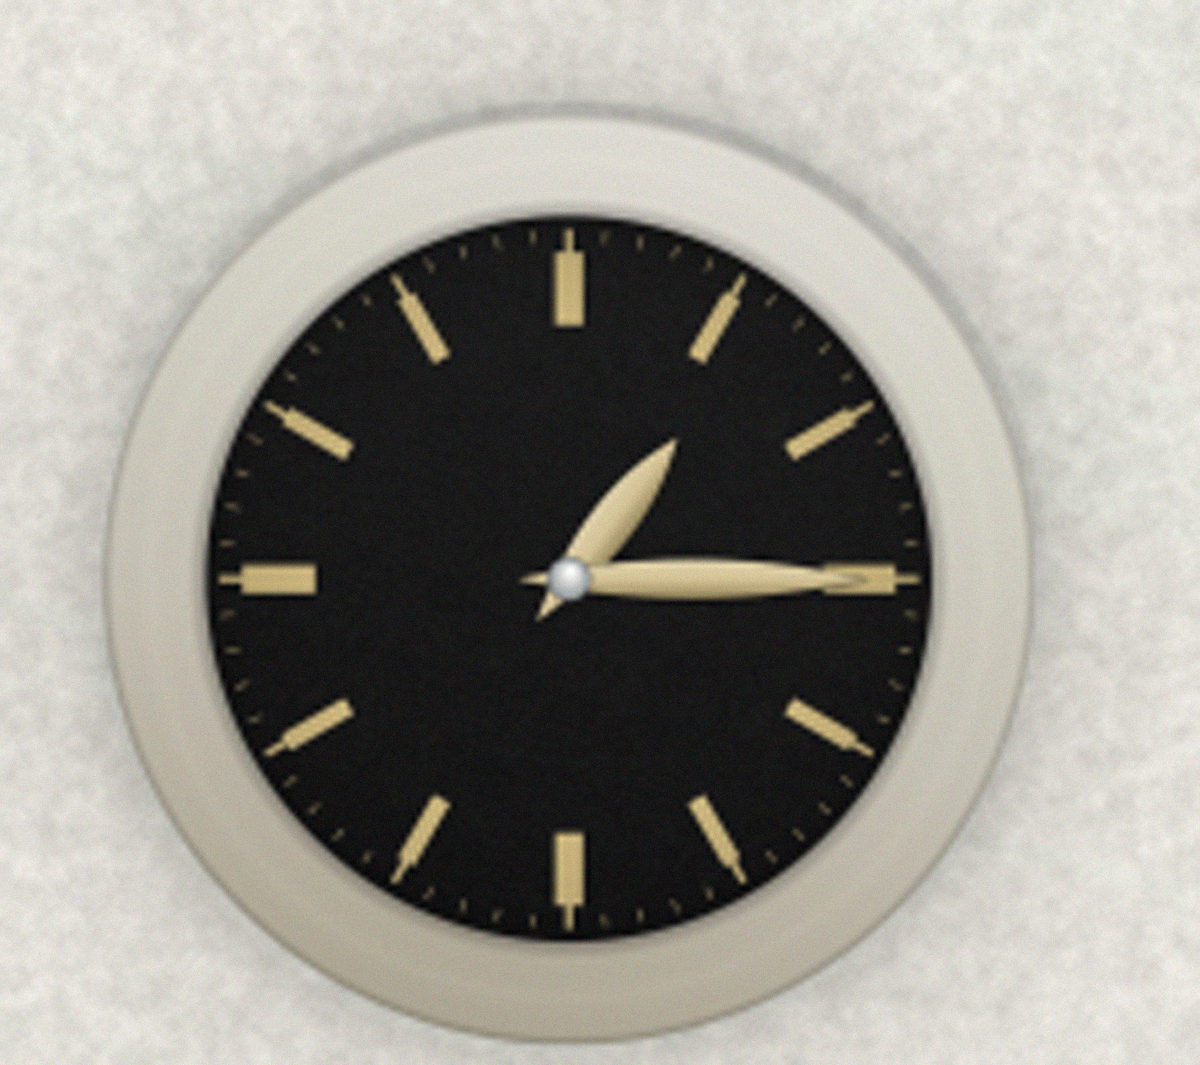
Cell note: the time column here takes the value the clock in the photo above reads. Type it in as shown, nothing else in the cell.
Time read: 1:15
